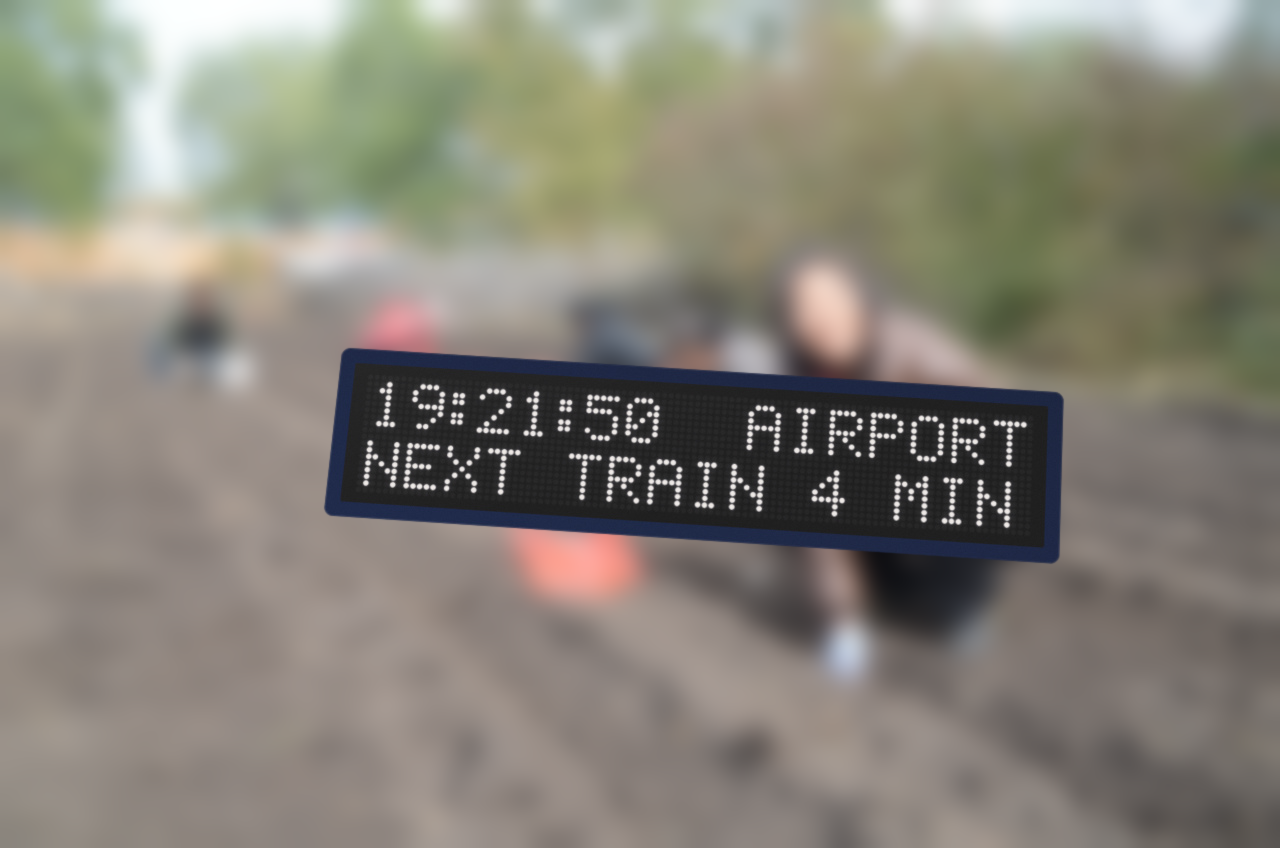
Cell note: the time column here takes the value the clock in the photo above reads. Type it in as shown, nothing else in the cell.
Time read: 19:21:50
